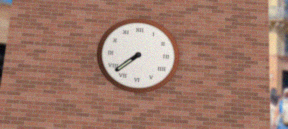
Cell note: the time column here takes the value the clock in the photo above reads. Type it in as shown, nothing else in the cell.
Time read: 7:38
